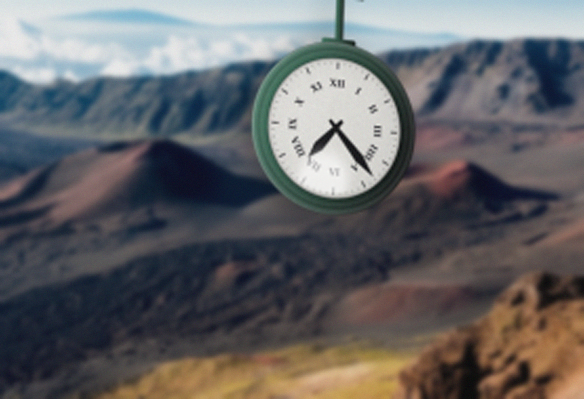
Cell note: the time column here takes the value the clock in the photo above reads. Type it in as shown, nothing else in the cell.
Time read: 7:23
